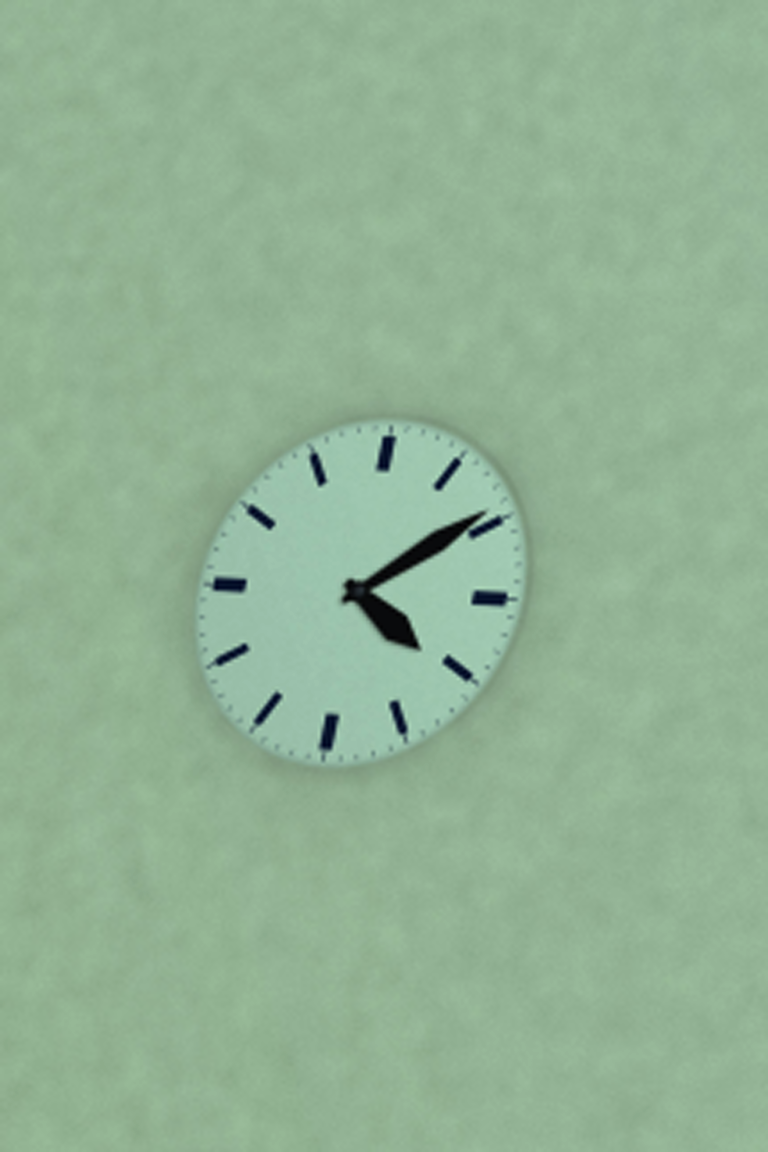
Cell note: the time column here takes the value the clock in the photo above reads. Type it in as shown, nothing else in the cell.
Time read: 4:09
